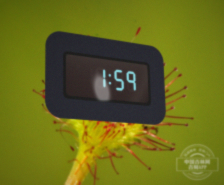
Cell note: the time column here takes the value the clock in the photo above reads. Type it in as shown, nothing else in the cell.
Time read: 1:59
